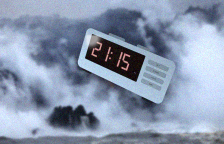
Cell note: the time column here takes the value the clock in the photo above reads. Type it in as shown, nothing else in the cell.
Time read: 21:15
